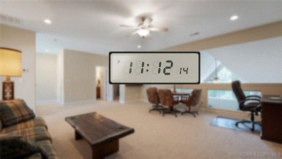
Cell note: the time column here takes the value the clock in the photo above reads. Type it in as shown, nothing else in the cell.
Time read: 11:12:14
